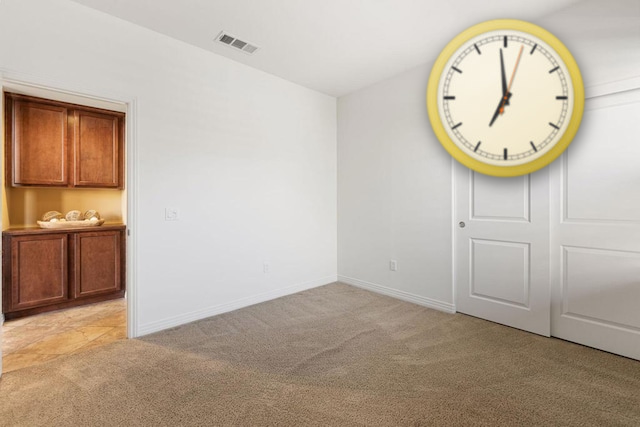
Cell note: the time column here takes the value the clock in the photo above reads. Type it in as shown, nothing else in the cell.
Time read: 6:59:03
